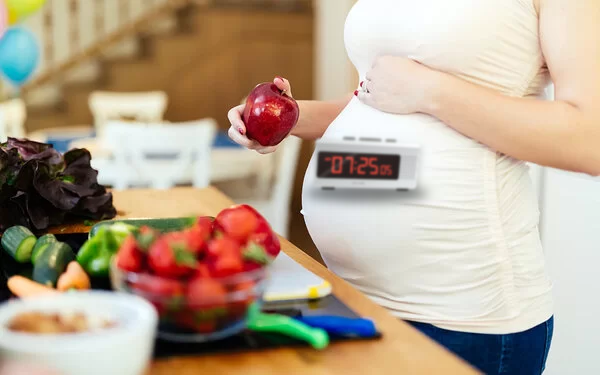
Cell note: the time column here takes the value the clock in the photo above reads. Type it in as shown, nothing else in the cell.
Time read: 7:25
